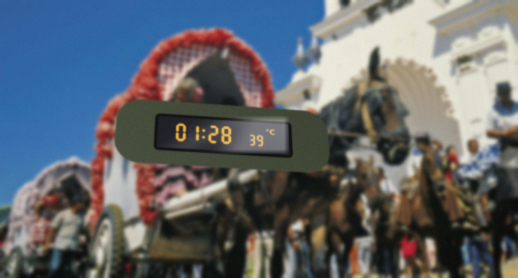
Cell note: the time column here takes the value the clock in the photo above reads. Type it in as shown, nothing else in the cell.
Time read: 1:28
